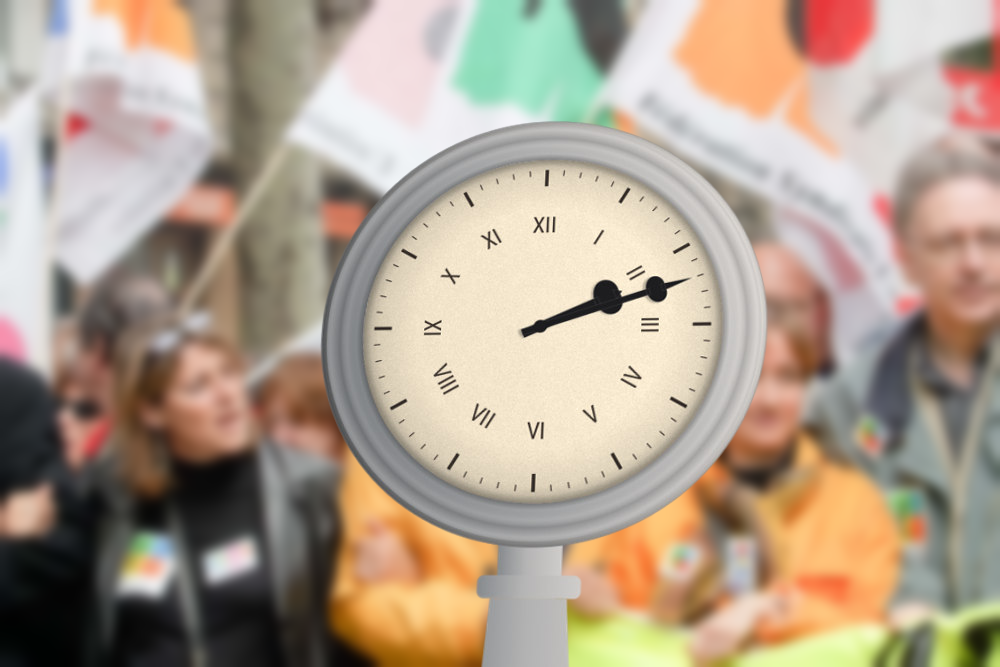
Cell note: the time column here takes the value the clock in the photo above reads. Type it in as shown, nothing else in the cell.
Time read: 2:12
